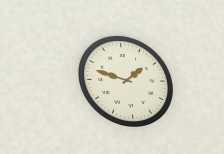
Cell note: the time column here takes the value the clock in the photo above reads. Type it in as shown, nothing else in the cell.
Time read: 1:48
